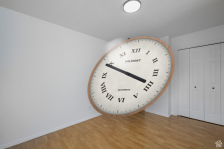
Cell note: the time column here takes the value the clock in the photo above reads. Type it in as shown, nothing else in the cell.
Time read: 3:49
